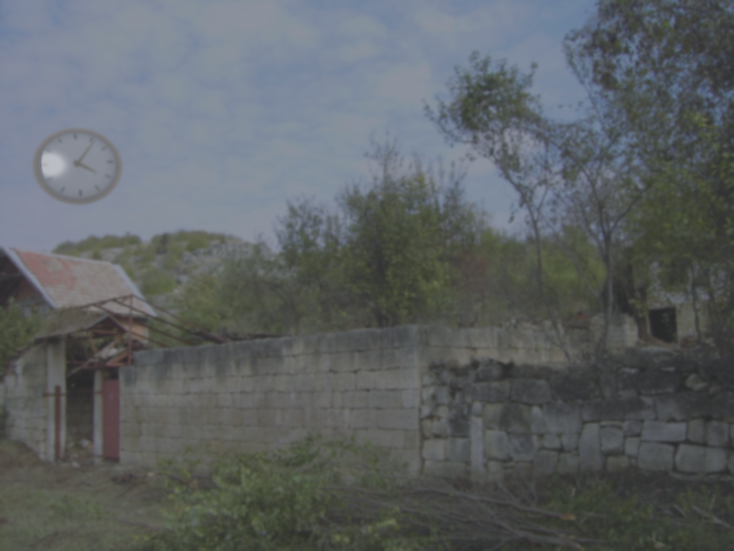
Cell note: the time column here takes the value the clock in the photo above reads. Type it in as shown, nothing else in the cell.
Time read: 4:06
